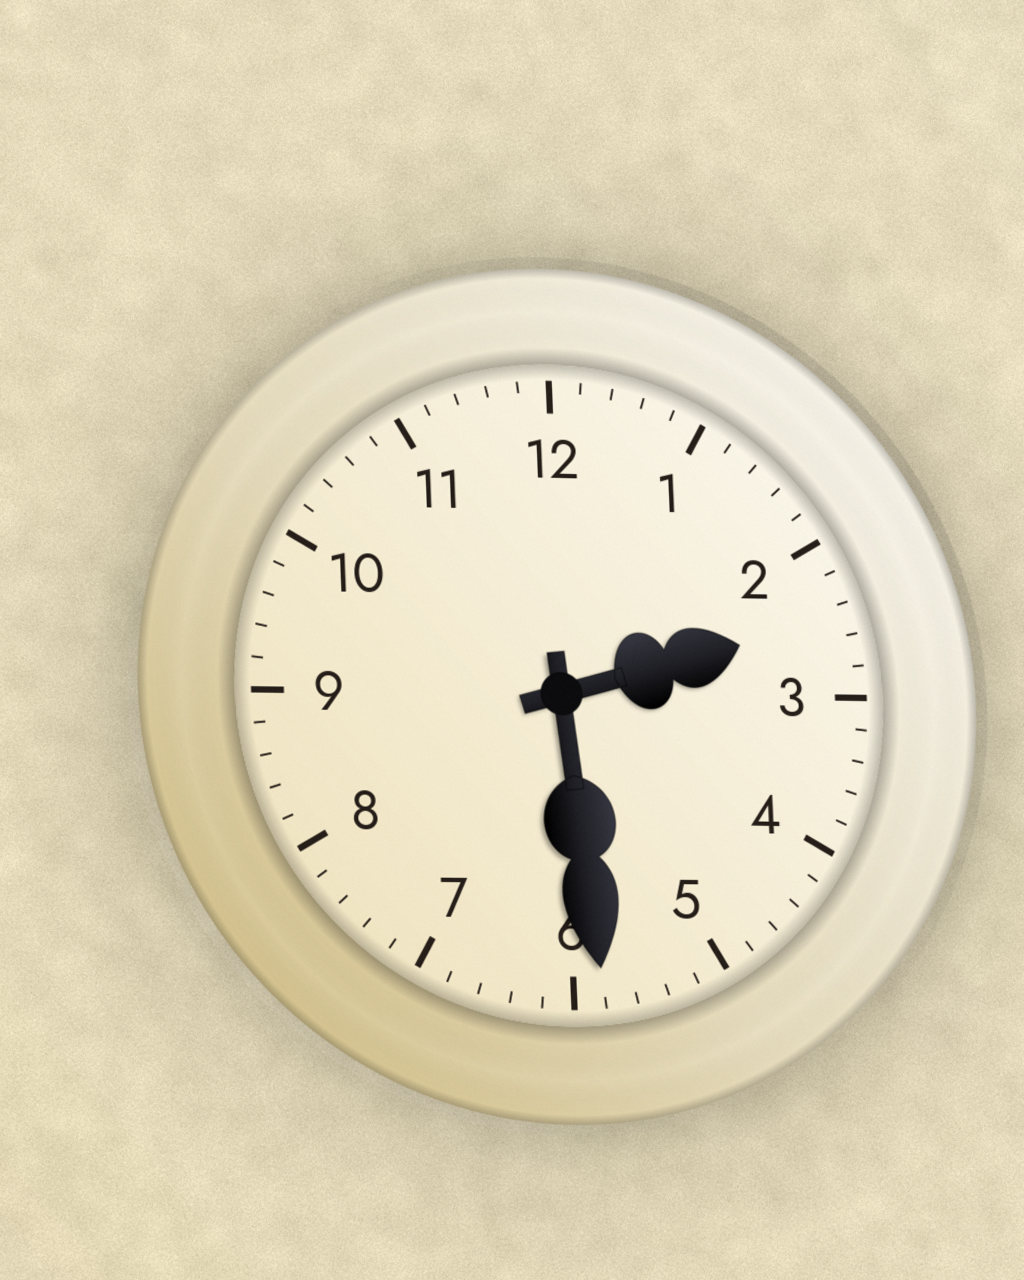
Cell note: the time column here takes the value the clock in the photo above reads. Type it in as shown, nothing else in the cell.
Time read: 2:29
